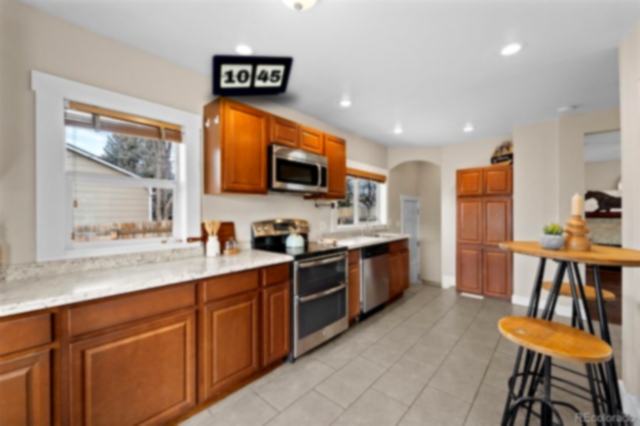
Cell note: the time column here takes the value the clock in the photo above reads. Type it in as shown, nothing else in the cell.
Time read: 10:45
